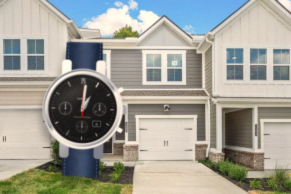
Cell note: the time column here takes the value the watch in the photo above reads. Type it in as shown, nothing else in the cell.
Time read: 1:01
